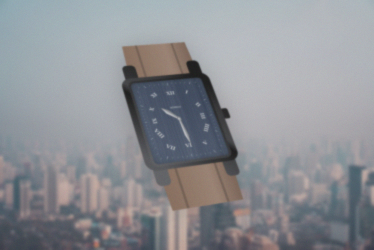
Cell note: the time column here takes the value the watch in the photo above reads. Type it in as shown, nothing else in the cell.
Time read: 10:29
